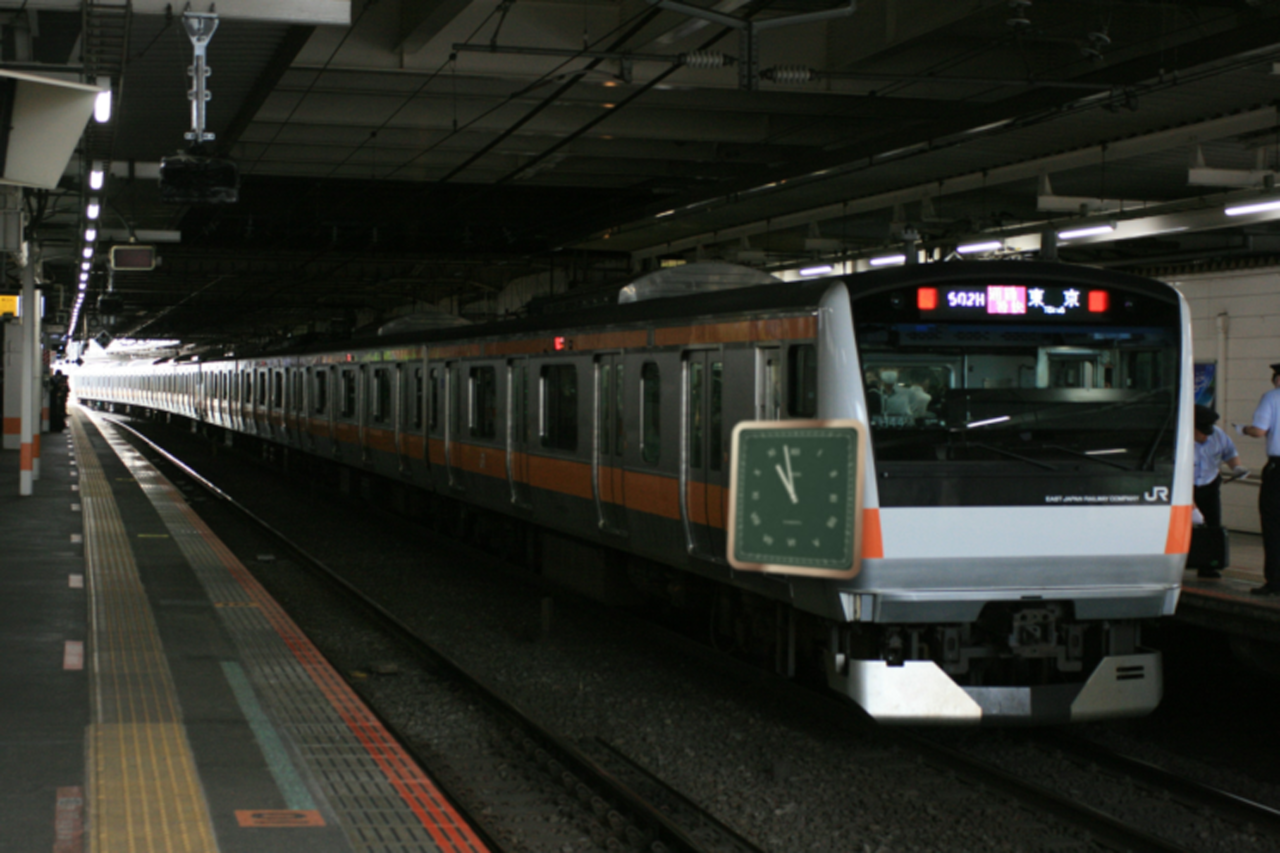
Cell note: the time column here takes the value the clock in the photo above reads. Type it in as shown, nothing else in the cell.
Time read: 10:58
